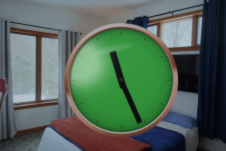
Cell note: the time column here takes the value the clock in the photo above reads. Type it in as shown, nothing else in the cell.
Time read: 11:26
